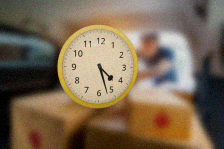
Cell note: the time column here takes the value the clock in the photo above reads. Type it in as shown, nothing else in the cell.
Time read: 4:27
